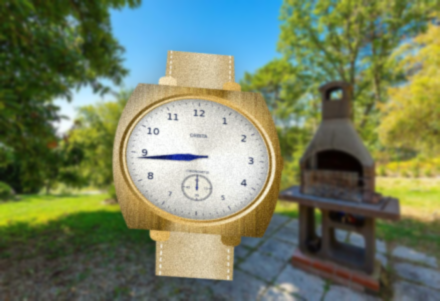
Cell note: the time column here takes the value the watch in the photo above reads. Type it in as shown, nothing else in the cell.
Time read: 8:44
